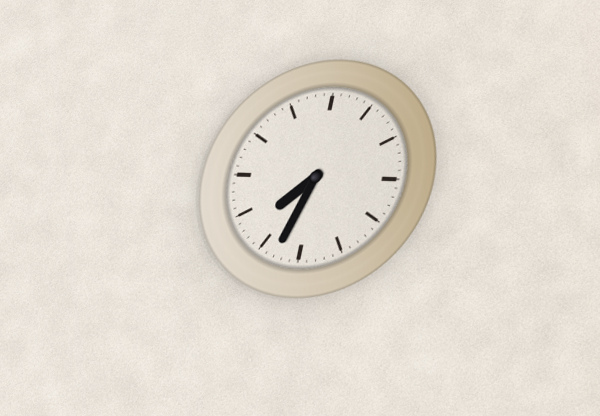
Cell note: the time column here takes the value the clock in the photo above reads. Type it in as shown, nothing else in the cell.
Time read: 7:33
